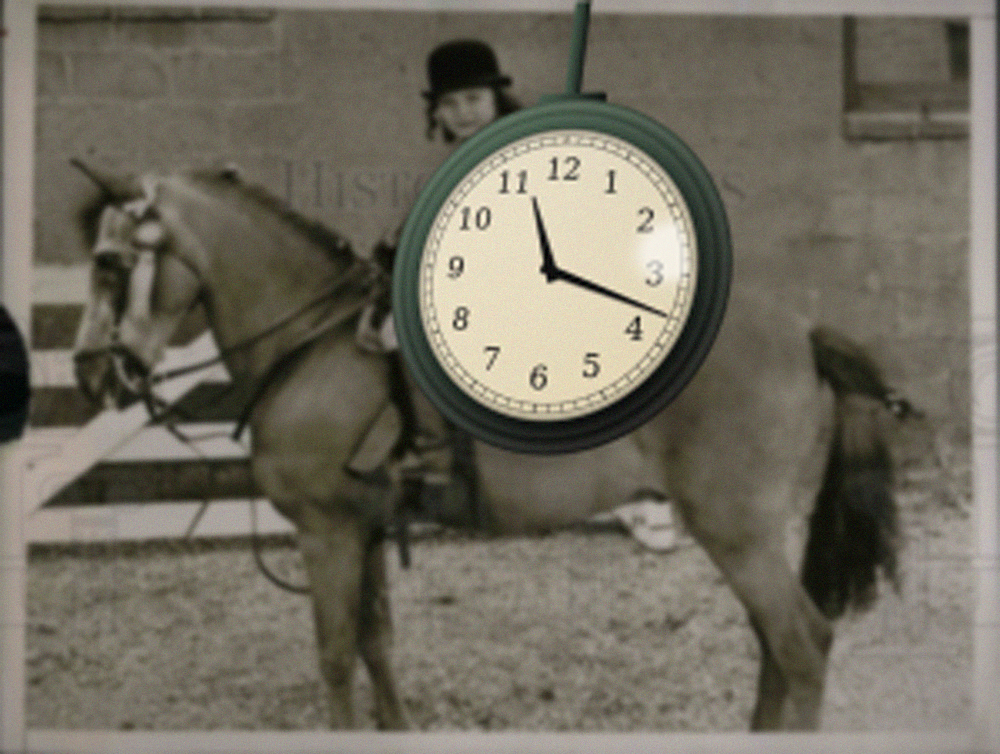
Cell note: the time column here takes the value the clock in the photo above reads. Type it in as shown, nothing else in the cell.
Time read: 11:18
